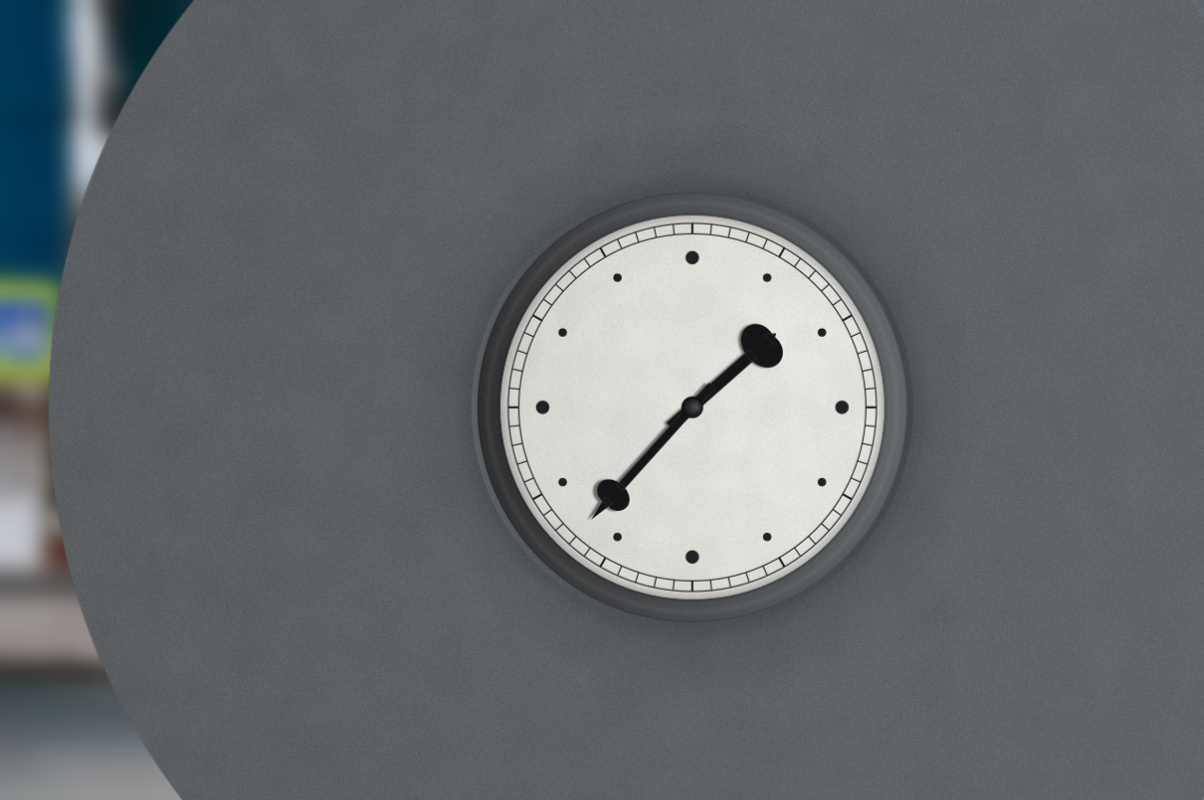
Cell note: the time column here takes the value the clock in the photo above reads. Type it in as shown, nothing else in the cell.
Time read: 1:37
